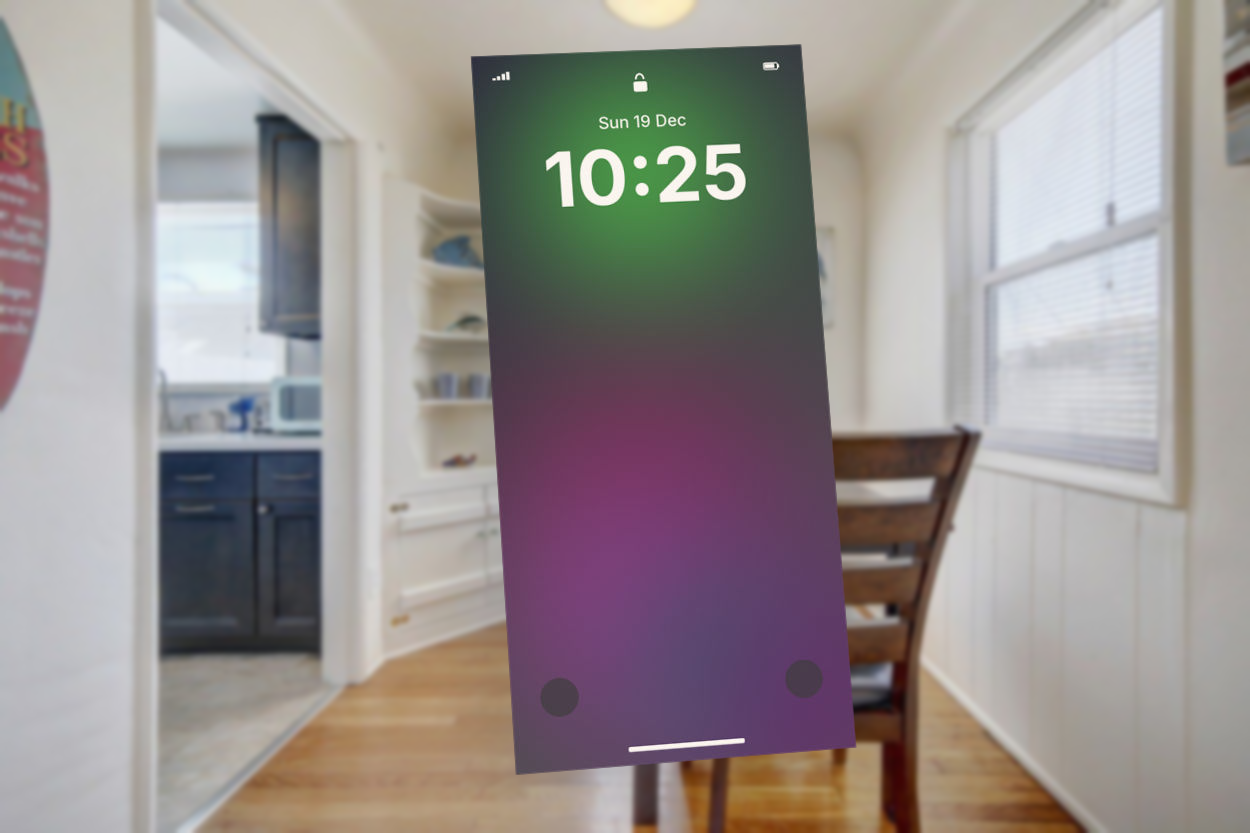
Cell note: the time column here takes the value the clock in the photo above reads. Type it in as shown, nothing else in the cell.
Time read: 10:25
